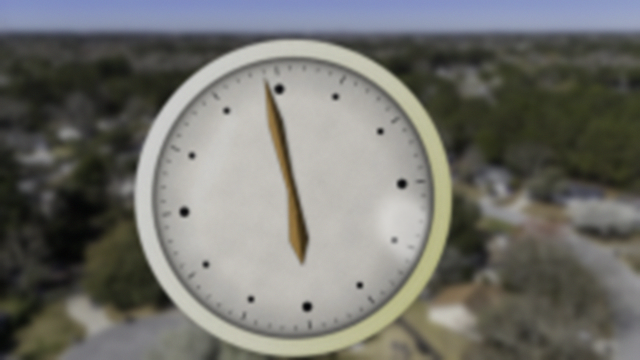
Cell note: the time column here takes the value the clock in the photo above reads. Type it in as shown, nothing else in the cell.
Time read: 5:59
